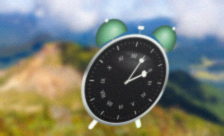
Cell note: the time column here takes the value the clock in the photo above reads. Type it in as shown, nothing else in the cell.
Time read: 2:04
